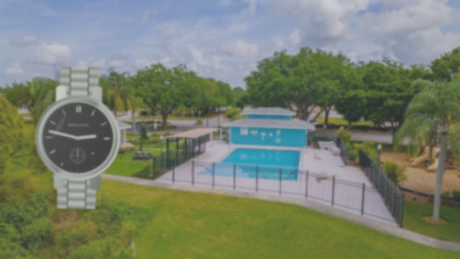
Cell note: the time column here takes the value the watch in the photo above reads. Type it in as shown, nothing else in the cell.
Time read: 2:47
